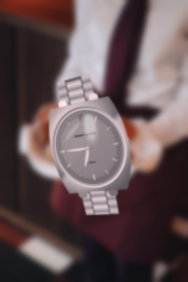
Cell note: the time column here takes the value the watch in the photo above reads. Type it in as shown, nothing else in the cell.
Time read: 6:45
